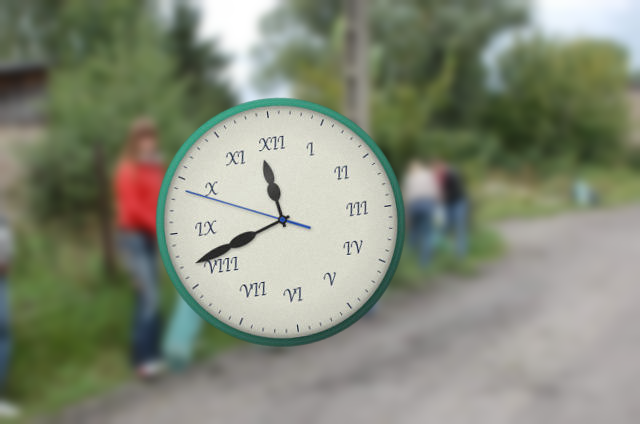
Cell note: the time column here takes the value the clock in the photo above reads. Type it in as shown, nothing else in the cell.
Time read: 11:41:49
